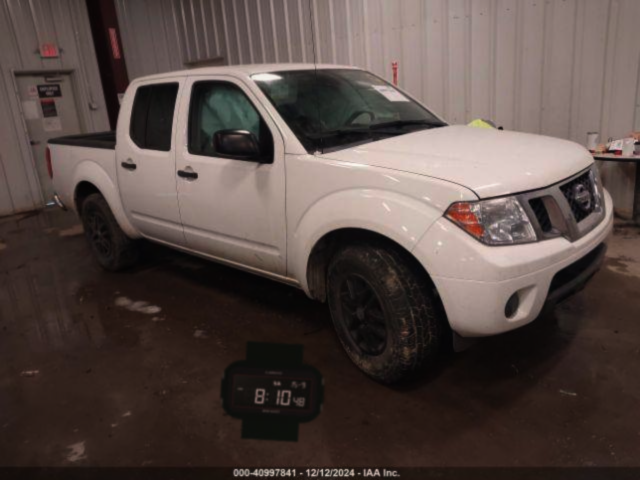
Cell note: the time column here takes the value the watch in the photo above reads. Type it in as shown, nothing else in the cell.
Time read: 8:10
